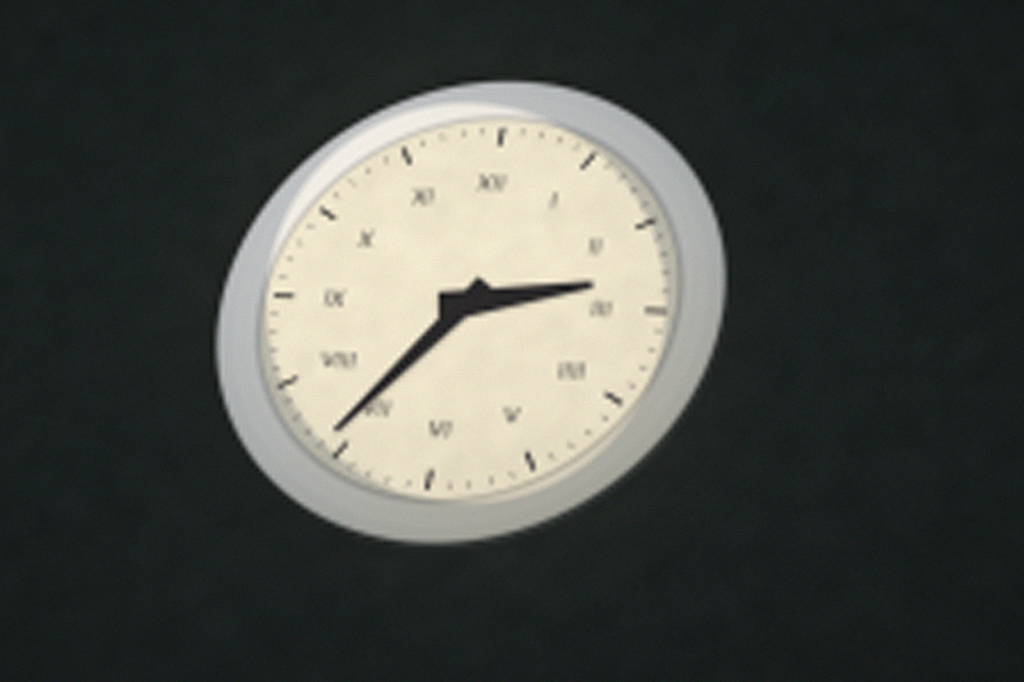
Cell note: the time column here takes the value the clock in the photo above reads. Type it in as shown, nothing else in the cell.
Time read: 2:36
